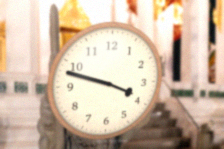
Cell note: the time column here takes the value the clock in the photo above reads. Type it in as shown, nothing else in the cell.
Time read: 3:48
